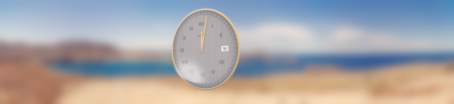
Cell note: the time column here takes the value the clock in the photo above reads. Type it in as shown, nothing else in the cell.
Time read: 12:02
